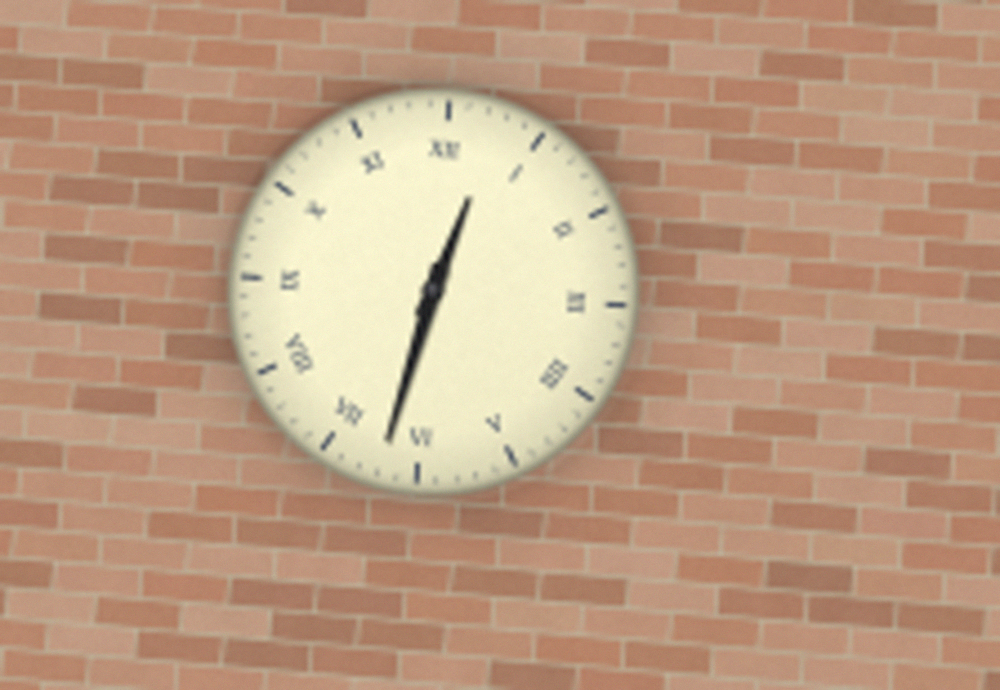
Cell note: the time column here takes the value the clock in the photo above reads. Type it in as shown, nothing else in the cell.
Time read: 12:32
